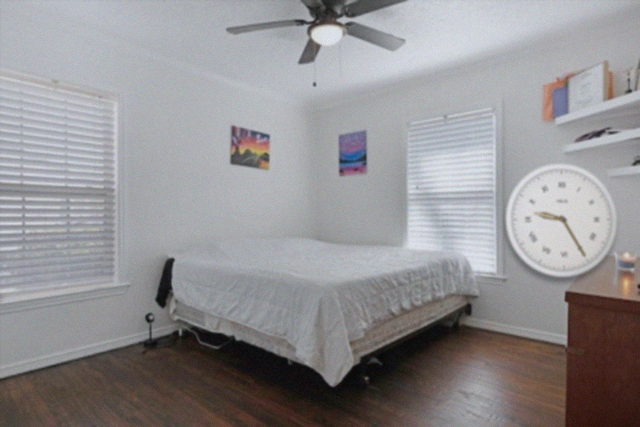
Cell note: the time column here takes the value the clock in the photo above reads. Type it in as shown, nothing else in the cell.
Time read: 9:25
